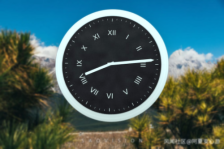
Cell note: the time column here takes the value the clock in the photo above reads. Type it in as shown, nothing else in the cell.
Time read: 8:14
